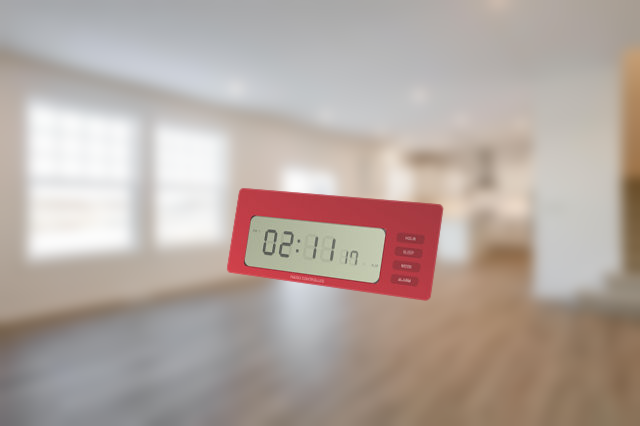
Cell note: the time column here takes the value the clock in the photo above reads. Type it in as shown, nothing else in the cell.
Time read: 2:11:17
